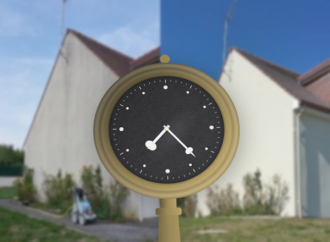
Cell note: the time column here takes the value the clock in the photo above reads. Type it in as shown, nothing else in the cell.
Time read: 7:23
